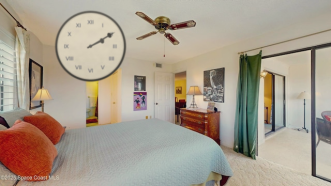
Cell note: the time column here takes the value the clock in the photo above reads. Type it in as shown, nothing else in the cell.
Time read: 2:10
